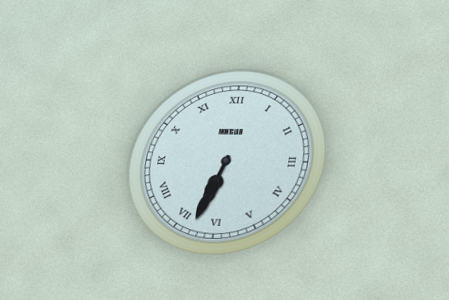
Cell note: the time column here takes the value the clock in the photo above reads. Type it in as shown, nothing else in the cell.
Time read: 6:33
